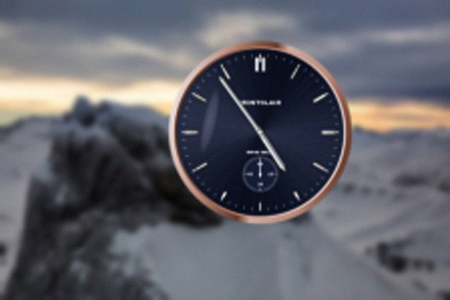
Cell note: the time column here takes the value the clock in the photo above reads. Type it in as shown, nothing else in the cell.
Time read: 4:54
